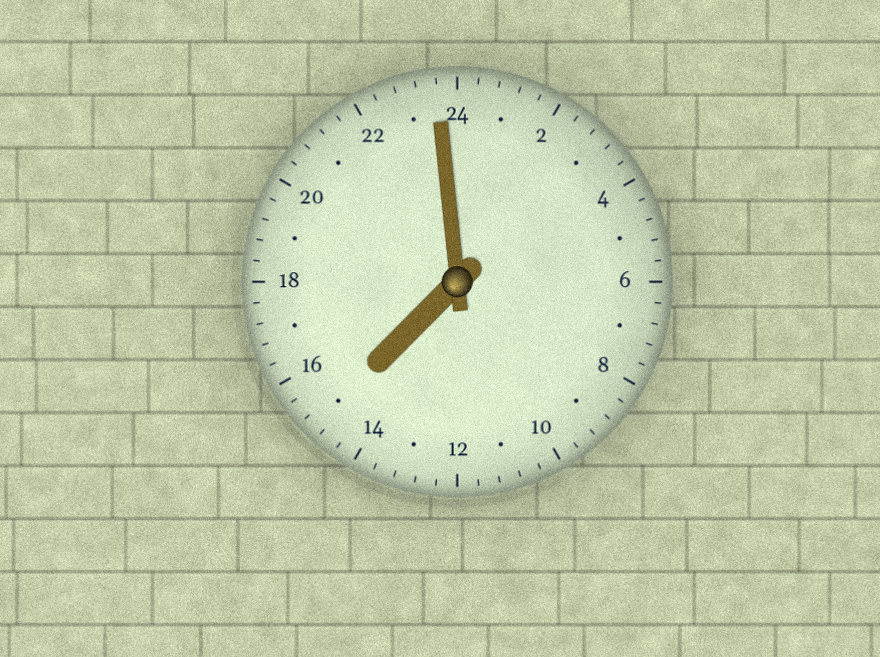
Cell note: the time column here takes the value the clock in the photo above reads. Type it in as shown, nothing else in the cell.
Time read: 14:59
